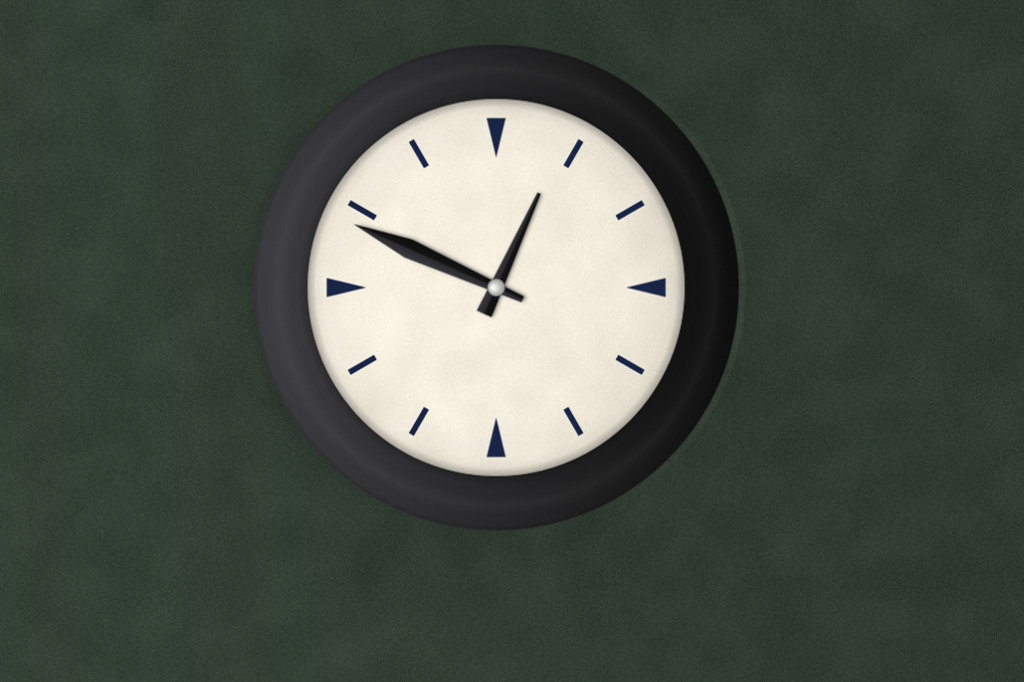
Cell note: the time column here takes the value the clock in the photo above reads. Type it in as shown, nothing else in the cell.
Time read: 12:49
